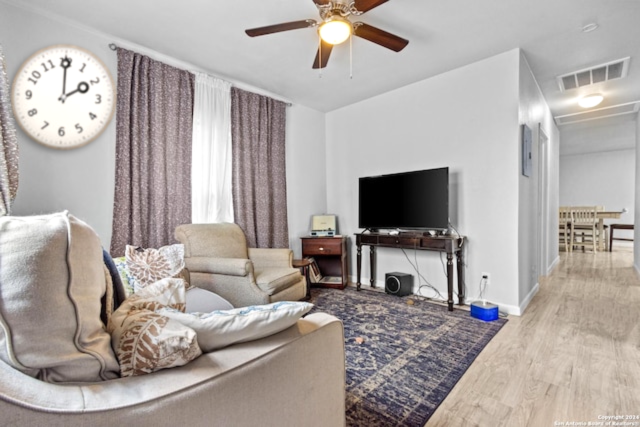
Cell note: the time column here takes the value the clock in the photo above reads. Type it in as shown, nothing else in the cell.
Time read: 2:00
